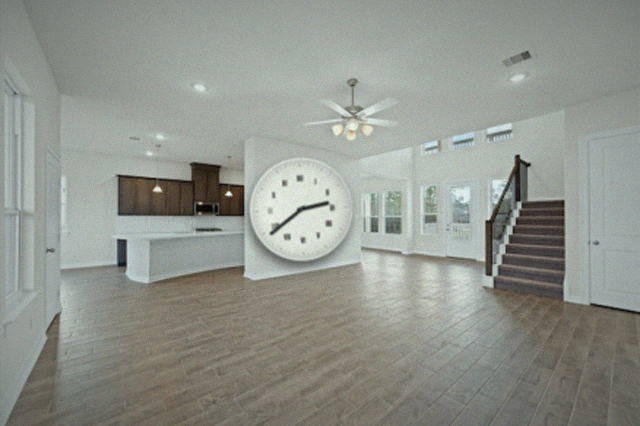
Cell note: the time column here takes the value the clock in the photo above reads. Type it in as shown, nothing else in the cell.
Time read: 2:39
